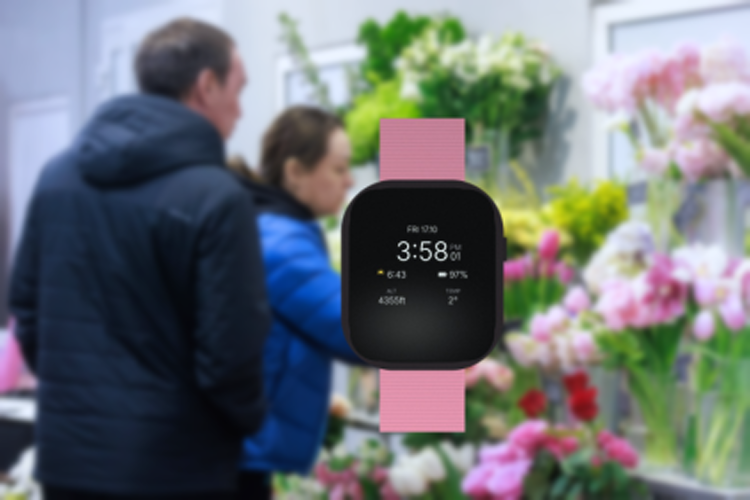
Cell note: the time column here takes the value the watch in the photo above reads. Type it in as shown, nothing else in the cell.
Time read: 3:58
